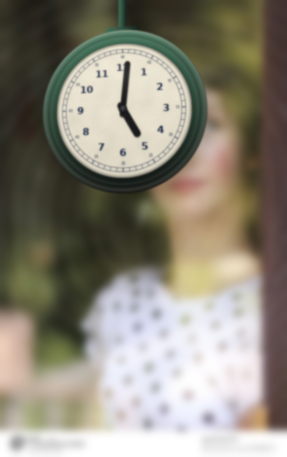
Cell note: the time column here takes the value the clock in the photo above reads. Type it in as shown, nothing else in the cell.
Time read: 5:01
